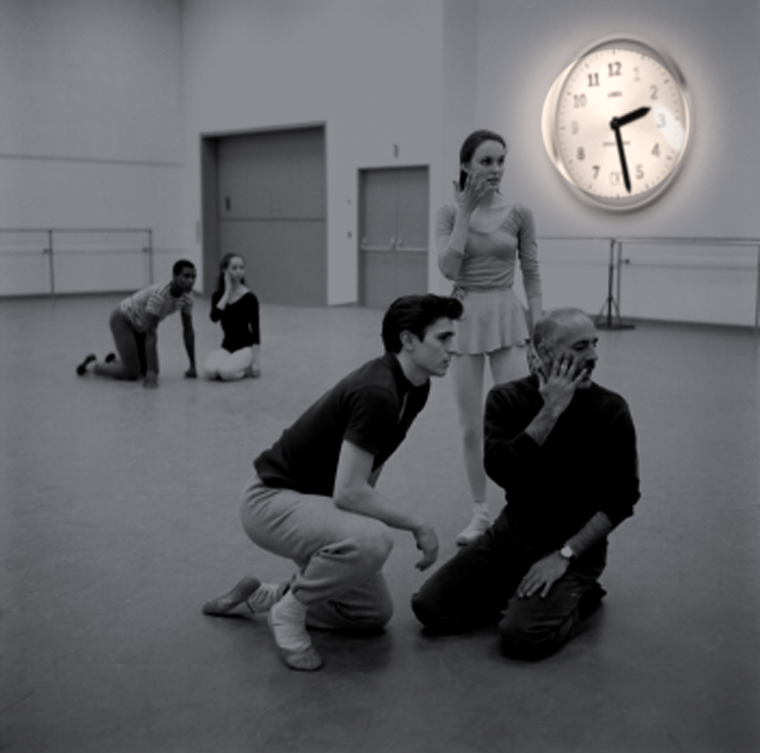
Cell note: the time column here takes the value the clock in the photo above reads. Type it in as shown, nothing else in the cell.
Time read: 2:28
